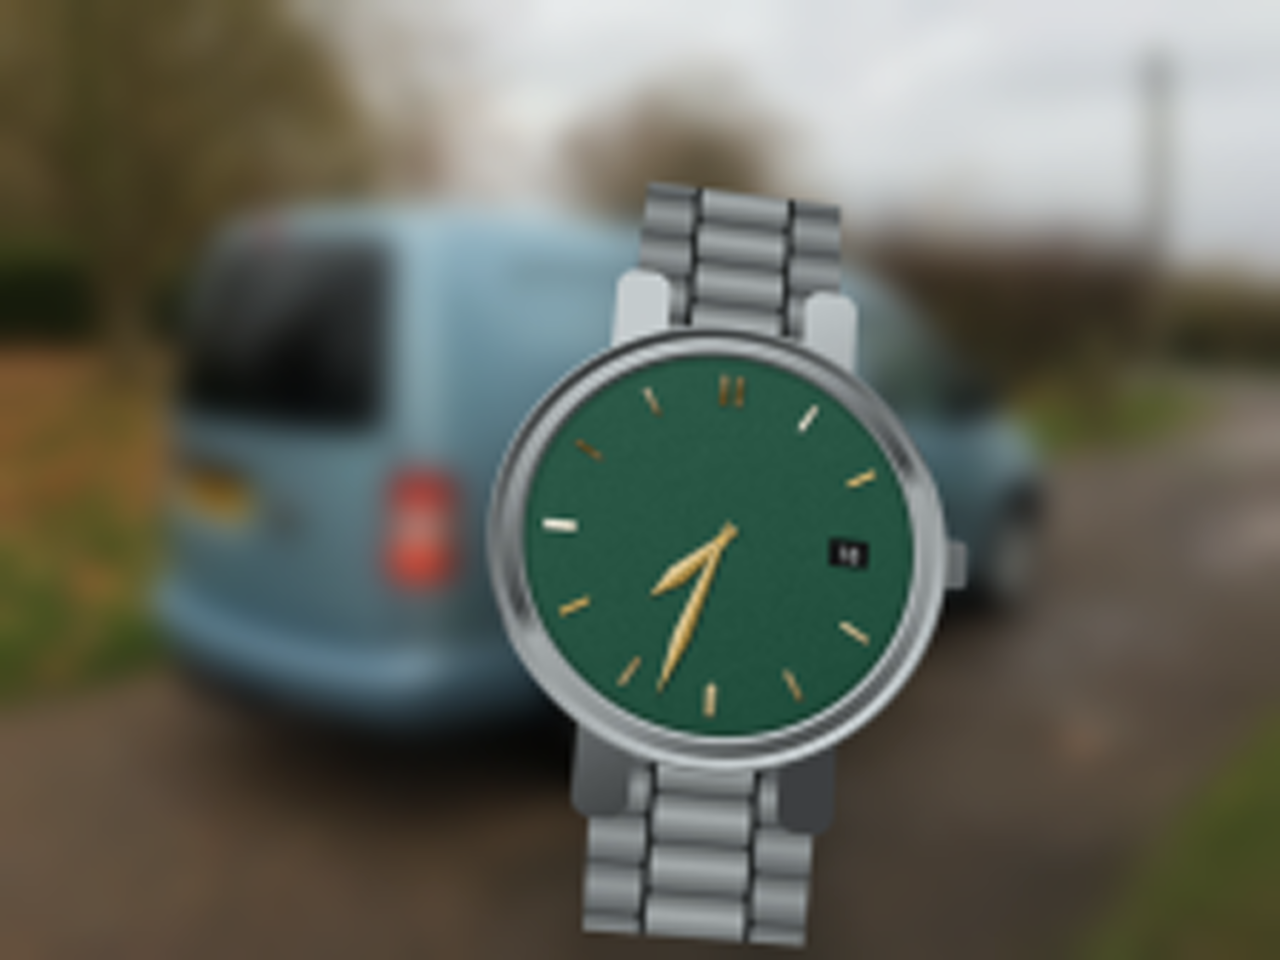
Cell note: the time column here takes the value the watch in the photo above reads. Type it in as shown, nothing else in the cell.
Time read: 7:33
